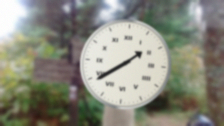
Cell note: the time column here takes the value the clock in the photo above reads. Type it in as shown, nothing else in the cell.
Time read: 1:39
